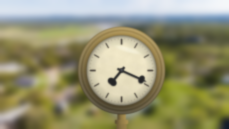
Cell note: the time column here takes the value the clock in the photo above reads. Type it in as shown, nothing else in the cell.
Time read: 7:19
